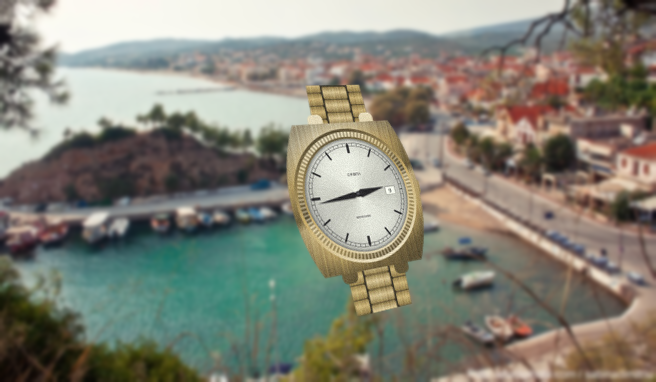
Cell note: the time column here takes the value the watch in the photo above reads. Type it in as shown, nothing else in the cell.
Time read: 2:44
